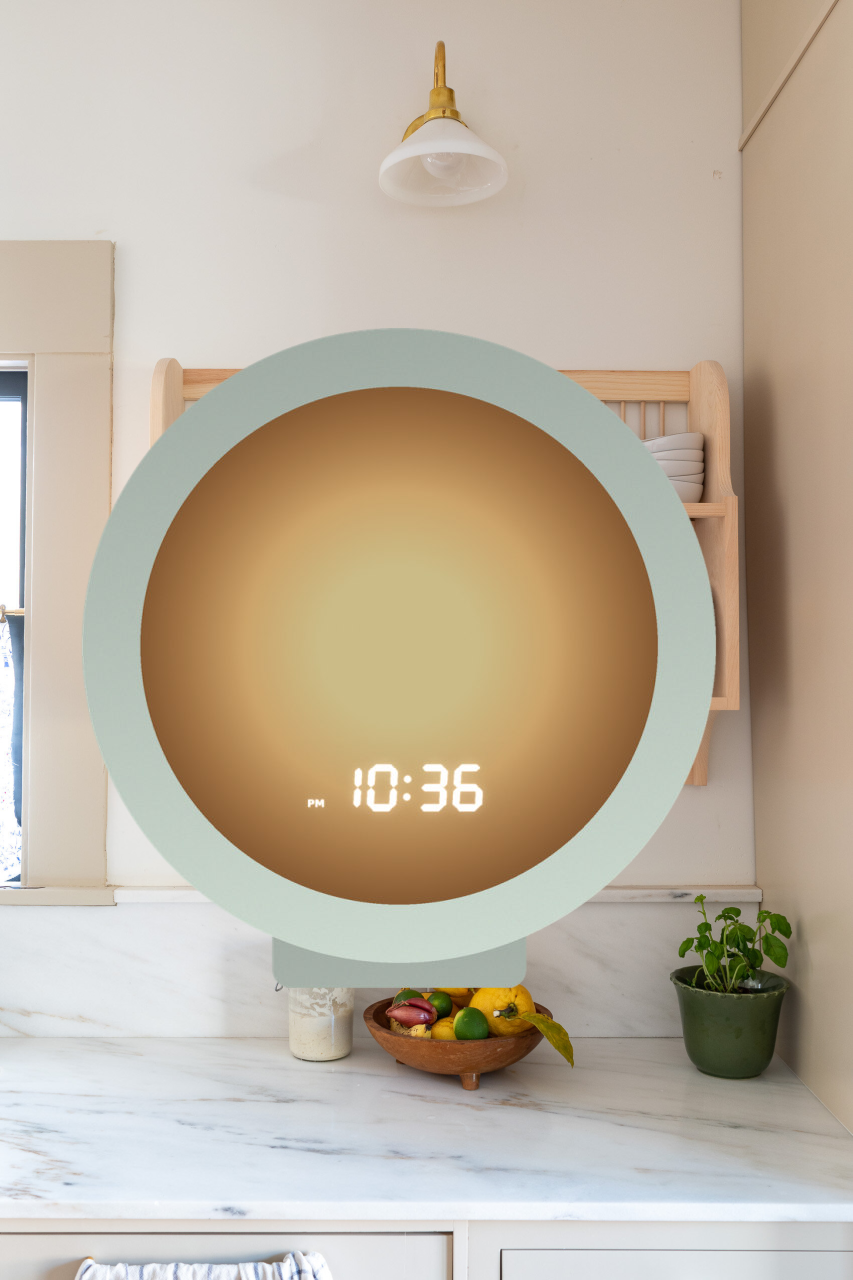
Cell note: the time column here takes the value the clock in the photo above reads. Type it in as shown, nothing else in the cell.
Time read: 10:36
